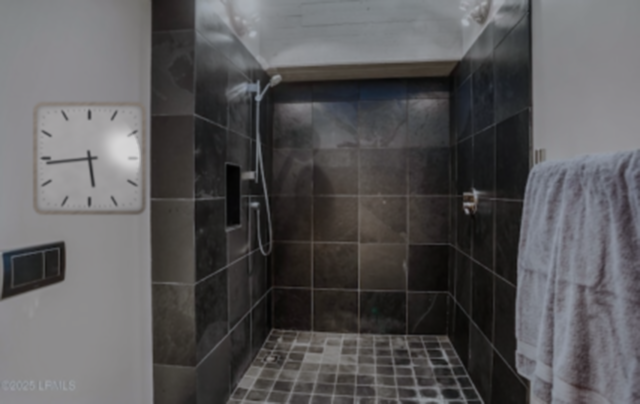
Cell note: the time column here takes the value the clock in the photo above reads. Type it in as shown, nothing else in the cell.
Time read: 5:44
